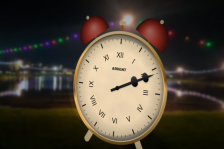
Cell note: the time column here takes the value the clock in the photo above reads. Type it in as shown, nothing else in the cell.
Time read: 2:11
